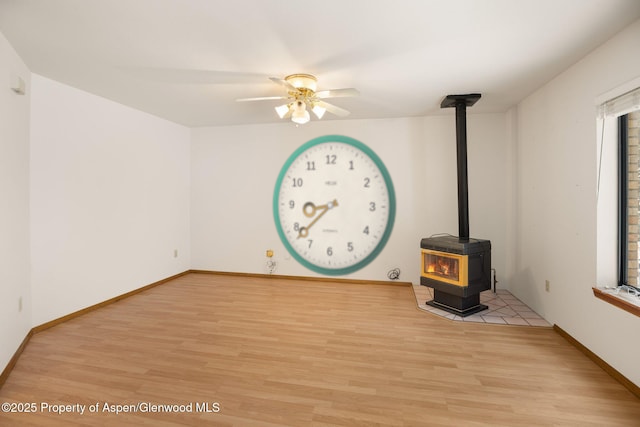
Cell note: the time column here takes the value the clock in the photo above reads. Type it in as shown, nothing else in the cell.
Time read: 8:38
